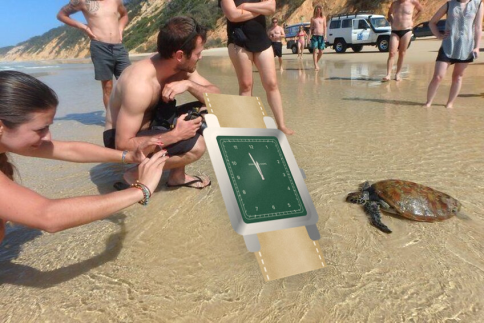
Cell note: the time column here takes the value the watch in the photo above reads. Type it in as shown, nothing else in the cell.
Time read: 11:58
